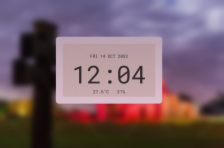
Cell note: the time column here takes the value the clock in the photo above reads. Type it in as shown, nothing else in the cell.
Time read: 12:04
